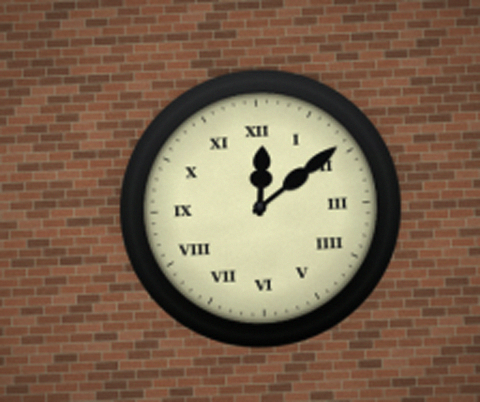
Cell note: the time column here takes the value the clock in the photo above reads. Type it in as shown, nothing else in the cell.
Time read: 12:09
